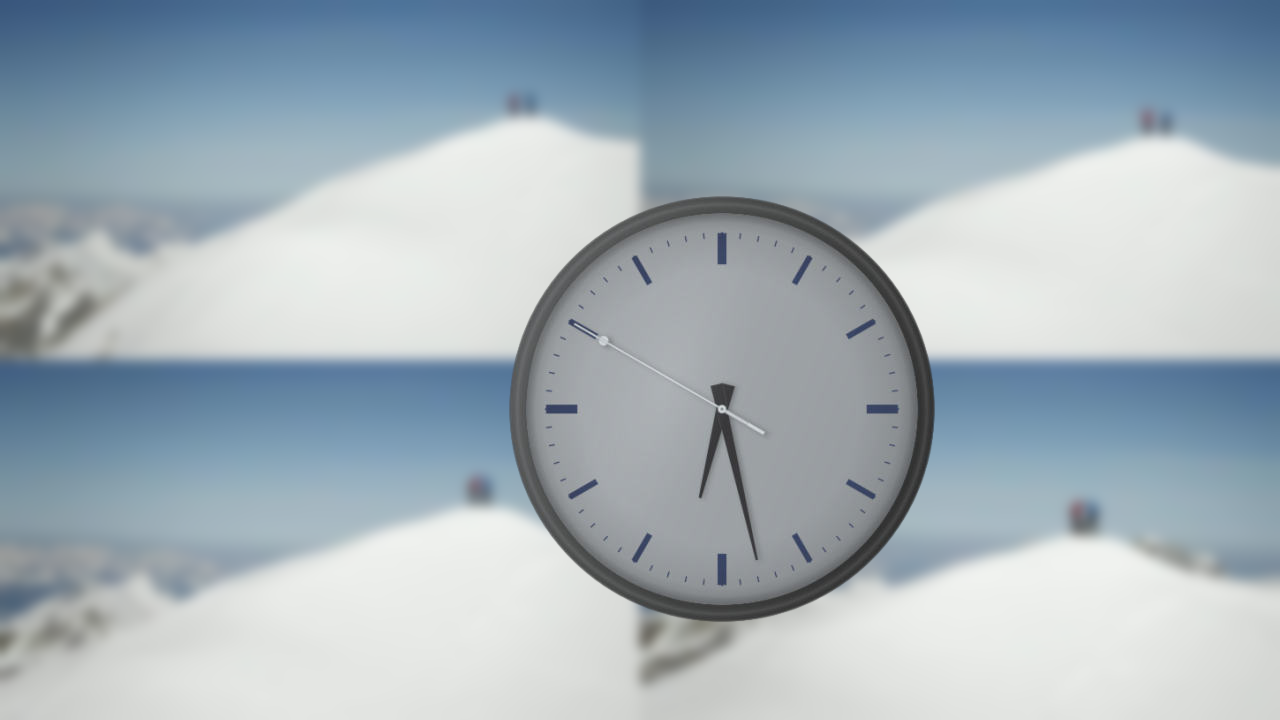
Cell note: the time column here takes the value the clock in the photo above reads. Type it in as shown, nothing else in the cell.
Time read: 6:27:50
